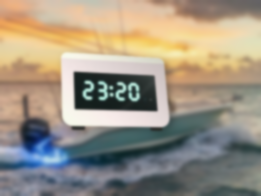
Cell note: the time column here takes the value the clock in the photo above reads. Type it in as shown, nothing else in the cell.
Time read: 23:20
